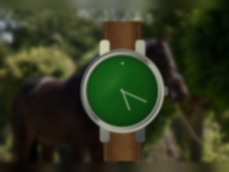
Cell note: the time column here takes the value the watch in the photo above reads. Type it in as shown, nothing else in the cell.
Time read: 5:19
